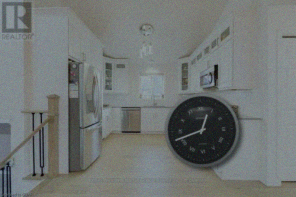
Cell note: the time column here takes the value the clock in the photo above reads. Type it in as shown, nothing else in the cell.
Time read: 12:42
